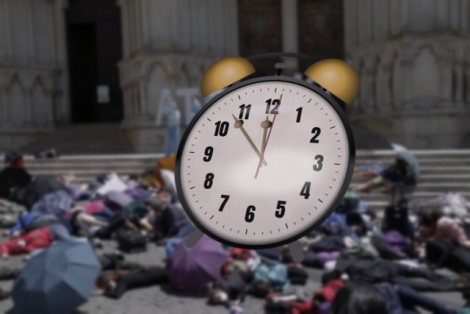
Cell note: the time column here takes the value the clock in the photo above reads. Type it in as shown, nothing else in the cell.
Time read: 11:53:01
